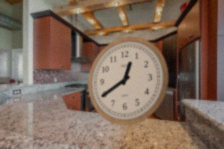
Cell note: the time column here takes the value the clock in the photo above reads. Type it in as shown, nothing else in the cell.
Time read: 12:40
